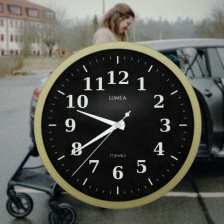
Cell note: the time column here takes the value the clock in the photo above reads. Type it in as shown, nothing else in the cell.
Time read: 9:39:37
